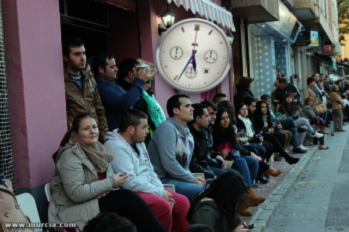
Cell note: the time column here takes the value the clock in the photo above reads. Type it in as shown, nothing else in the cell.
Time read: 5:34
